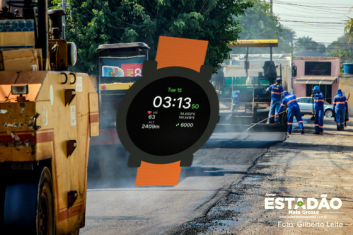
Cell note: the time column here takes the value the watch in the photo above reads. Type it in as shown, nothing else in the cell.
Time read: 3:13
